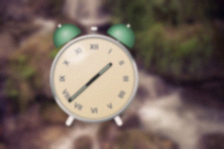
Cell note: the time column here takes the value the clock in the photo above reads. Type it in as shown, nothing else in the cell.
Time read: 1:38
